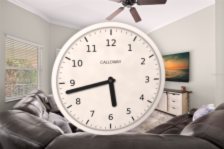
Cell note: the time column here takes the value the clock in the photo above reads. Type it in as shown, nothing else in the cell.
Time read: 5:43
